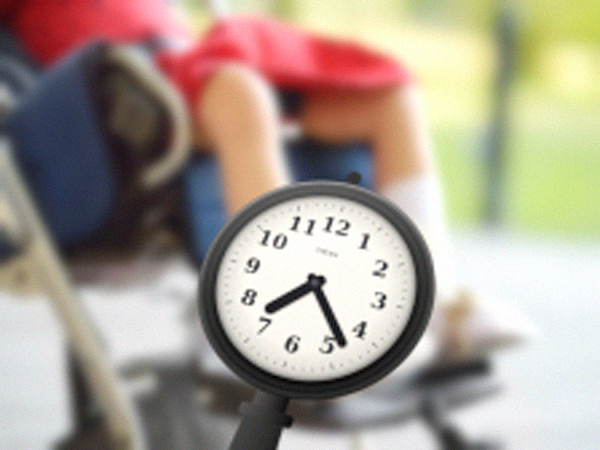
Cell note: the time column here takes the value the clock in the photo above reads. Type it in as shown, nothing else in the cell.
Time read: 7:23
